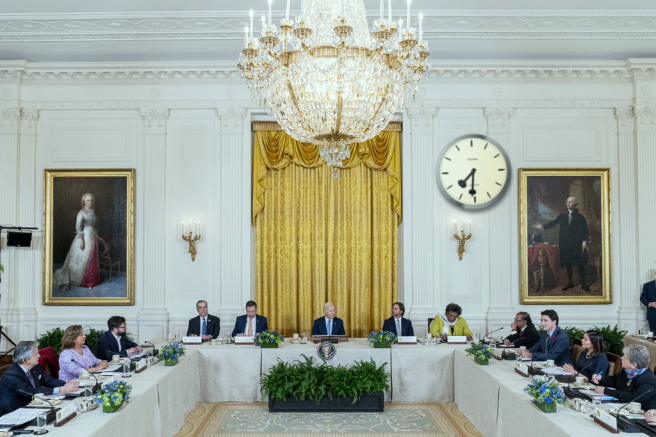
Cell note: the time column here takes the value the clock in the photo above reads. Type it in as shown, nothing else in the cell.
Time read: 7:31
